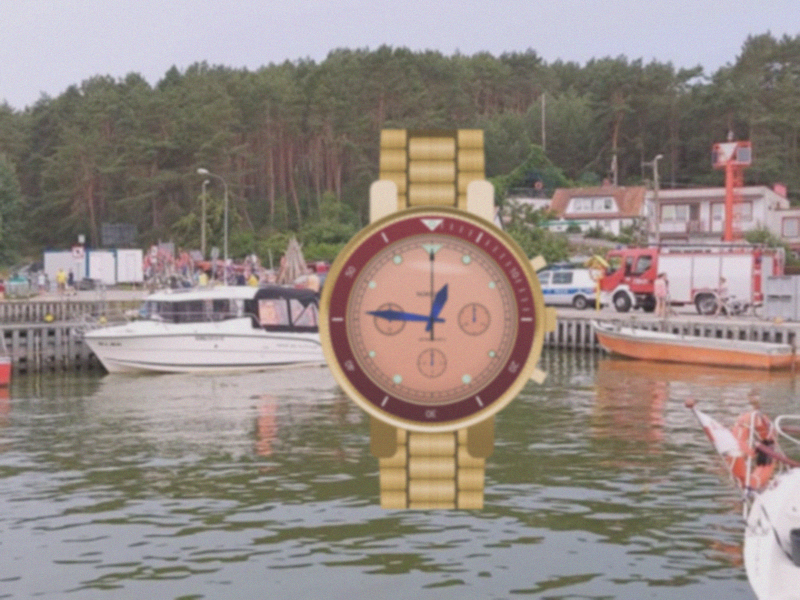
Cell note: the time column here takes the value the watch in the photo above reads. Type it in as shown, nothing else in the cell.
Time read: 12:46
